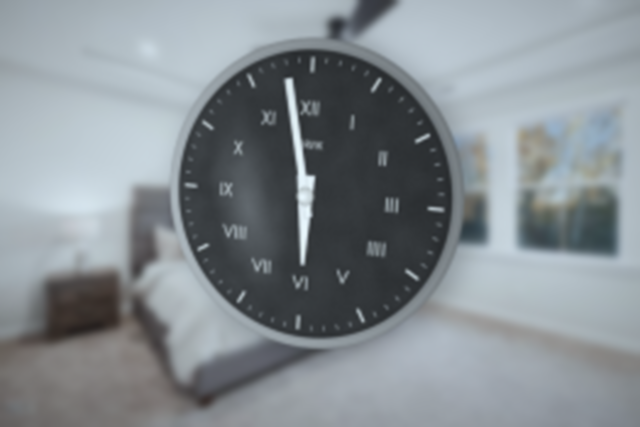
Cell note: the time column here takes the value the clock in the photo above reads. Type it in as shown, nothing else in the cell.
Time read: 5:58
